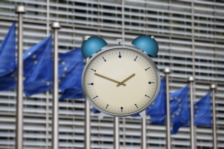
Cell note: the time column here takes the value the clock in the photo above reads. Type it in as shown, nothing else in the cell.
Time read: 1:49
